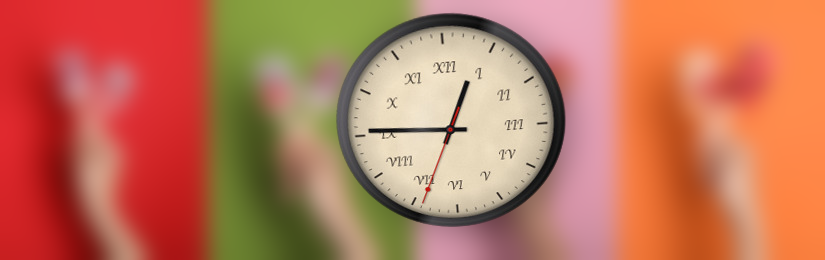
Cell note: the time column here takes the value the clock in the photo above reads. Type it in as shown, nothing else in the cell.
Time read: 12:45:34
